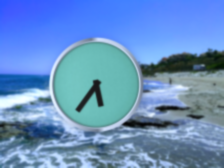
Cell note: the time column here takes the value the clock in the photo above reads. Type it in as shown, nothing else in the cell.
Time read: 5:36
